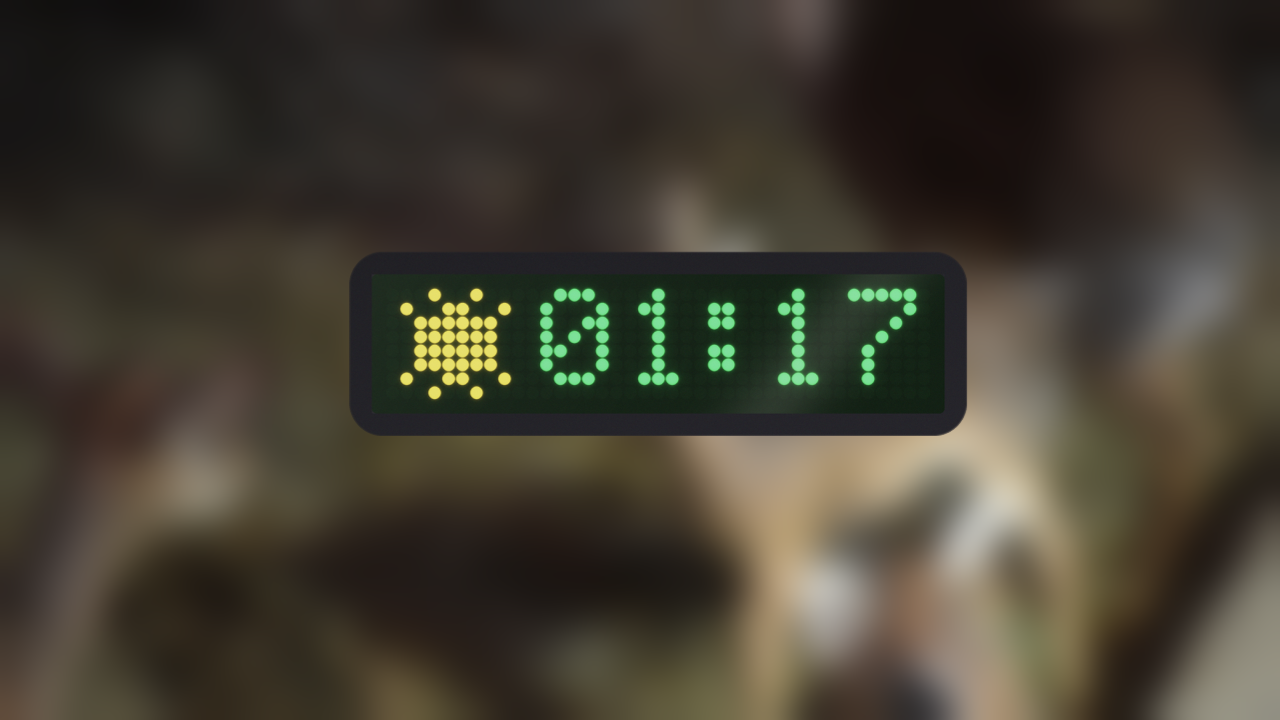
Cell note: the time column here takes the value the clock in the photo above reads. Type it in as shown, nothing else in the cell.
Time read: 1:17
